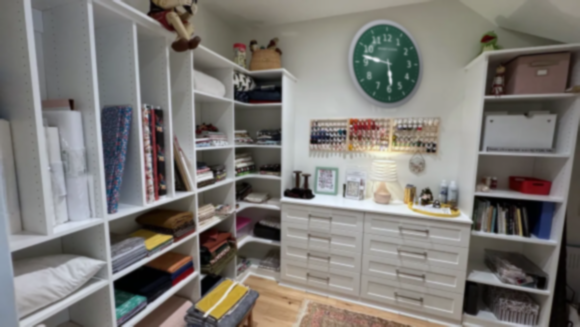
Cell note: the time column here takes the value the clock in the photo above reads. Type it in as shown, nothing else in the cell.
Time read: 5:47
